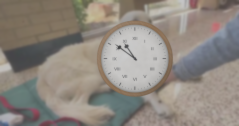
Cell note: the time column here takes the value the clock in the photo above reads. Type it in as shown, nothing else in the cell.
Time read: 10:51
